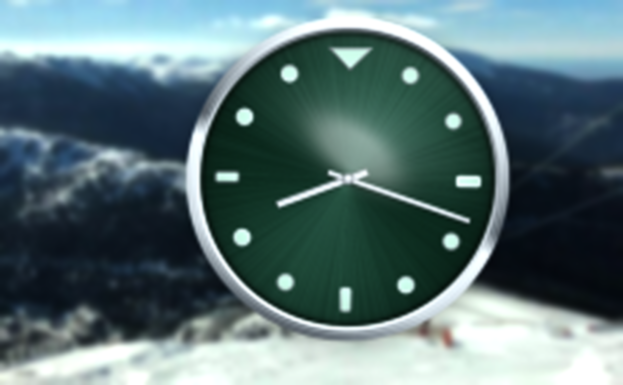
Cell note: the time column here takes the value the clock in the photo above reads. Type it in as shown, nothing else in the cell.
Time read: 8:18
